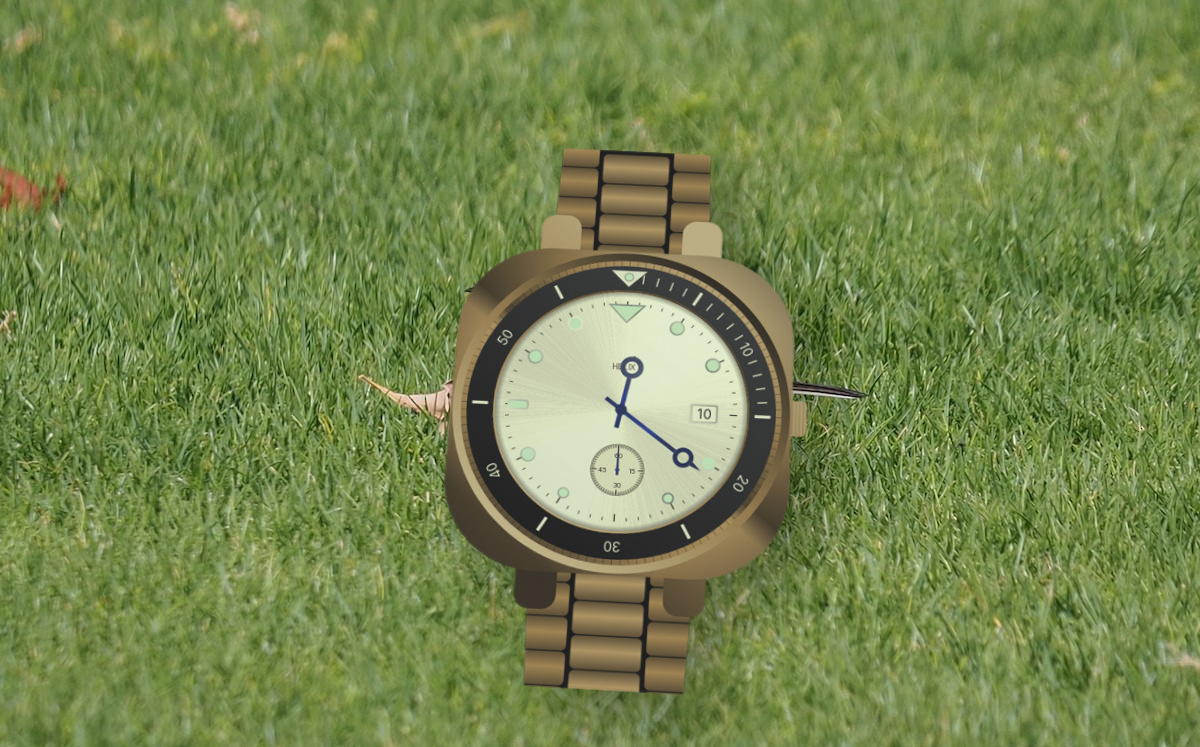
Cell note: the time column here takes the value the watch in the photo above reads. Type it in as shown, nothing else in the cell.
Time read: 12:21
